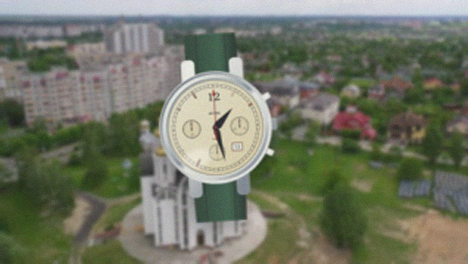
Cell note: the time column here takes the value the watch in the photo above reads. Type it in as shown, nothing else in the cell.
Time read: 1:28
